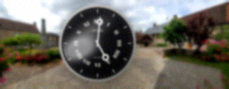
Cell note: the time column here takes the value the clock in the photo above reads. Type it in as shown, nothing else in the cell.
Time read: 5:01
